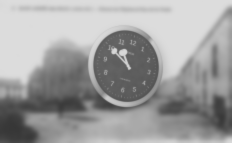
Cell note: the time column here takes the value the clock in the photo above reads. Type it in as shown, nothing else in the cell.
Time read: 10:50
